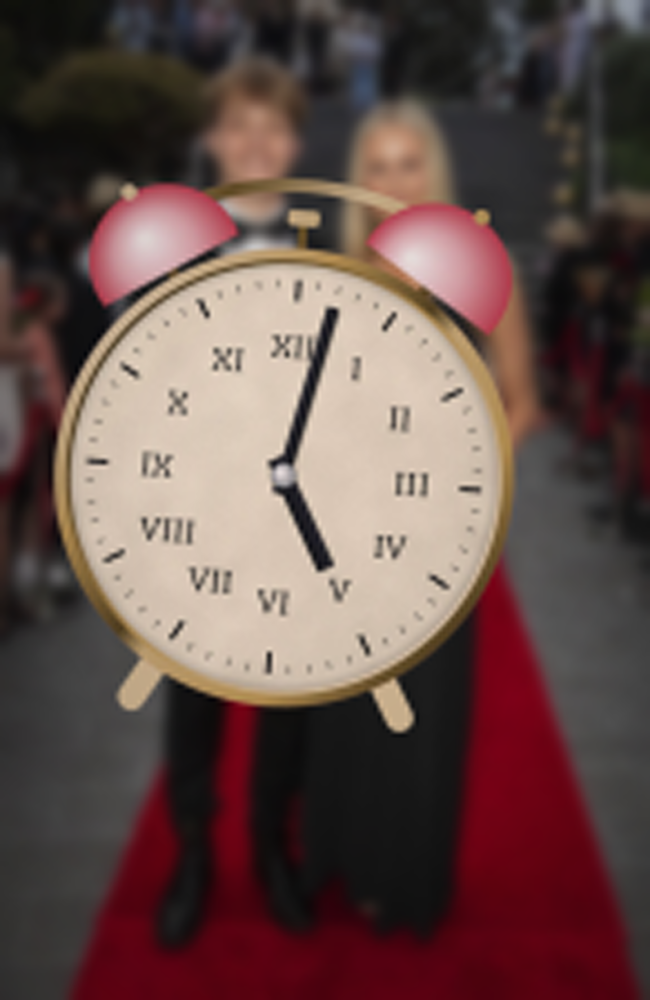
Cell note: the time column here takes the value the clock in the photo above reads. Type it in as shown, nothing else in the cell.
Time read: 5:02
